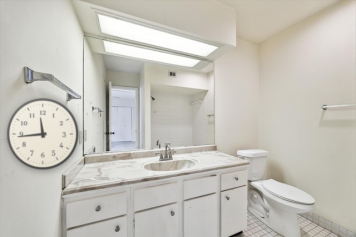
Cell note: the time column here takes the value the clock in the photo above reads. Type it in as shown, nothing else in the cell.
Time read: 11:44
